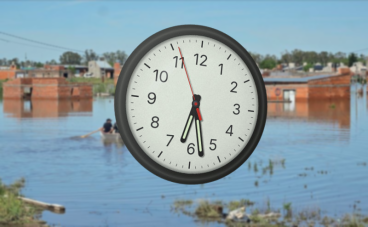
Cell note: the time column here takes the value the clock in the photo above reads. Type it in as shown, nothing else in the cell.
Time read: 6:27:56
